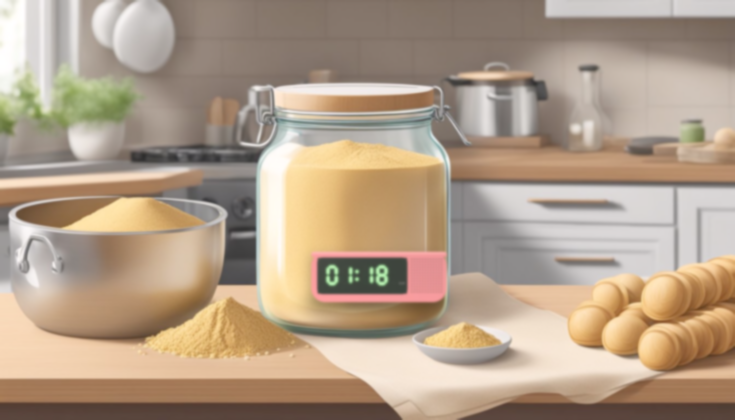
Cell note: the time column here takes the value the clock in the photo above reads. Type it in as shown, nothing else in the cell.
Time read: 1:18
